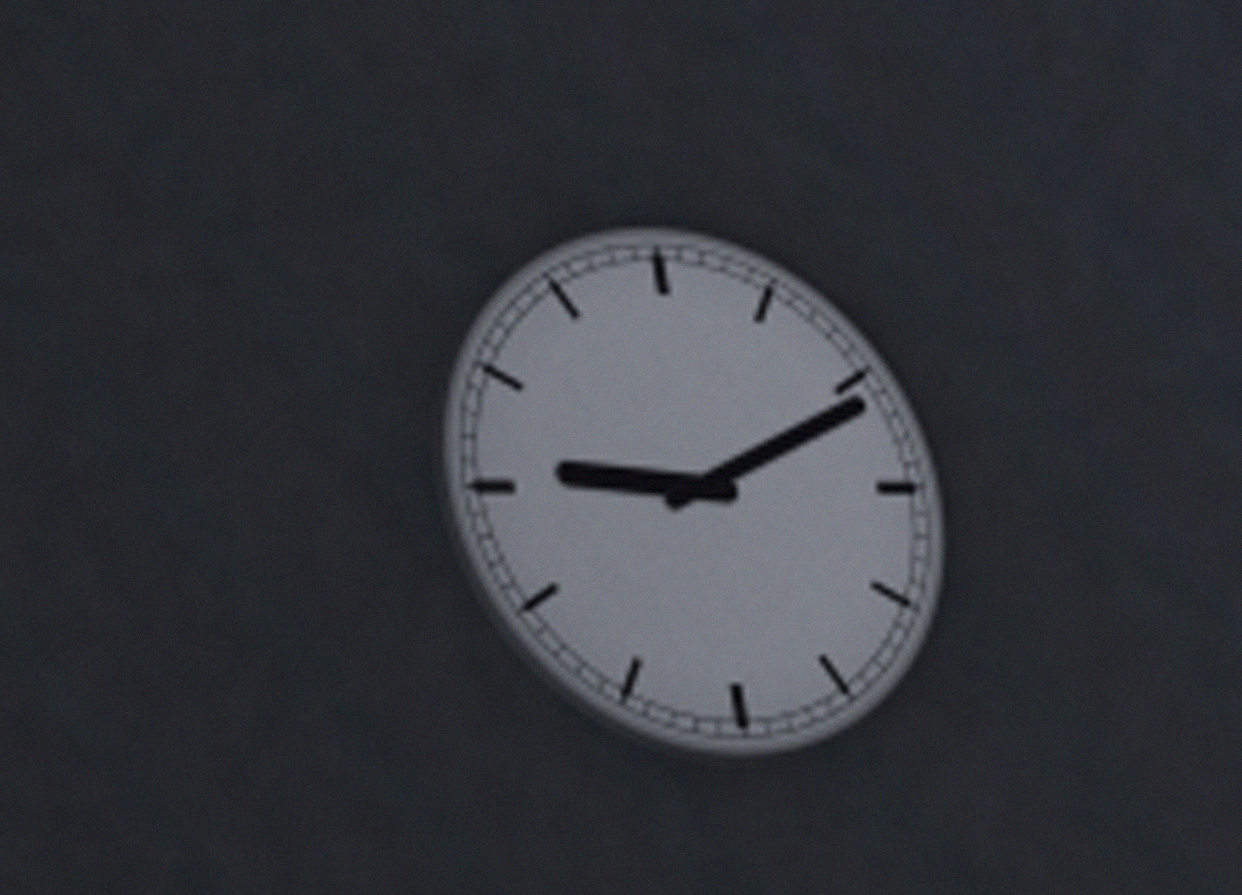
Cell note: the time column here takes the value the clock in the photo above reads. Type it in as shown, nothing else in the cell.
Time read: 9:11
